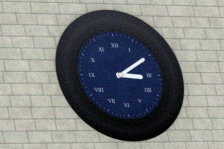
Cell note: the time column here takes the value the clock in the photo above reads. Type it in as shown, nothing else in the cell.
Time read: 3:10
